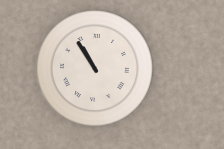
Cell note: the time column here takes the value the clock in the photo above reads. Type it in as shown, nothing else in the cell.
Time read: 10:54
